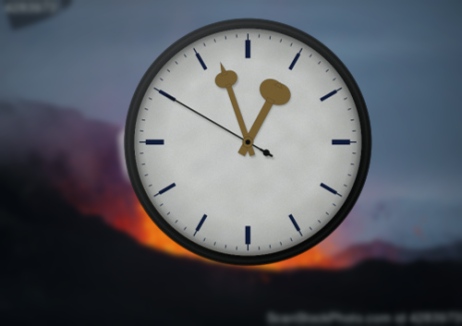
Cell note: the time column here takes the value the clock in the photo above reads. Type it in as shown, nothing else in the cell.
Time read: 12:56:50
